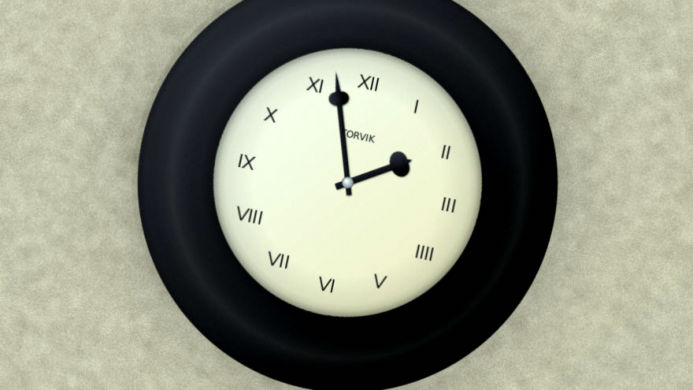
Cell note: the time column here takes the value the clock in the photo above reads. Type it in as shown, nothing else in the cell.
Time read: 1:57
